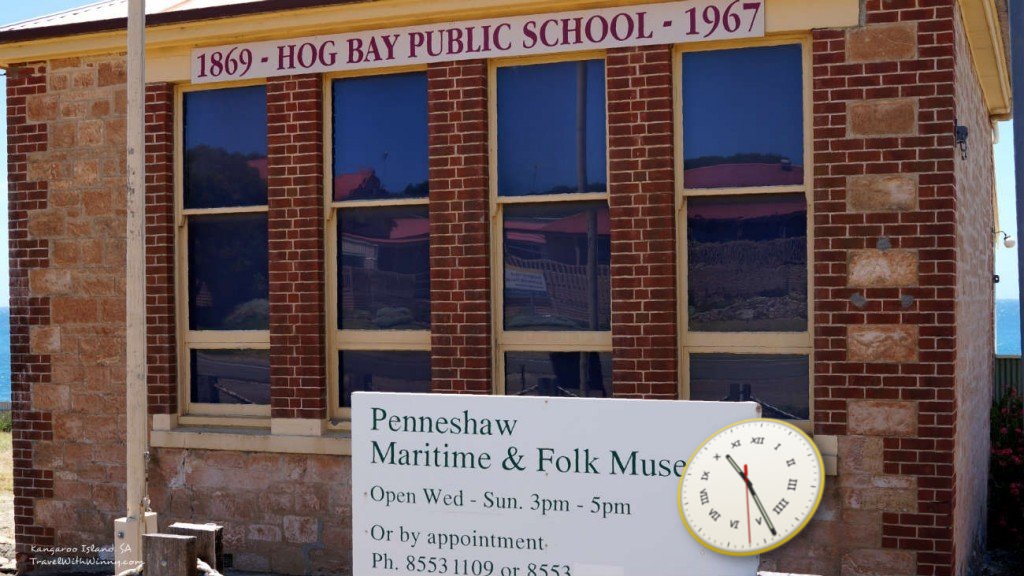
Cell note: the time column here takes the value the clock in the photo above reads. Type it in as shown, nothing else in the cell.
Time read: 10:23:27
